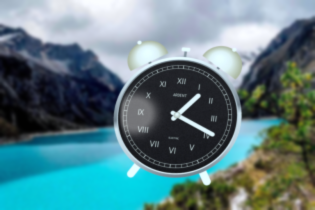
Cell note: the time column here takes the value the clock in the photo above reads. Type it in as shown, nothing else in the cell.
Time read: 1:19
